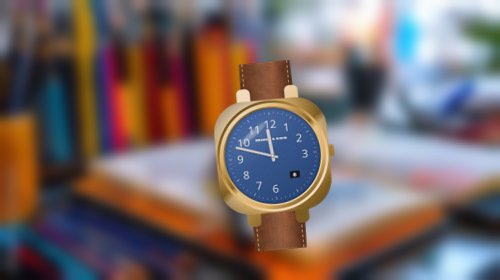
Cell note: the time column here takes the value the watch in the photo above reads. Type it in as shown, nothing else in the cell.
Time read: 11:48
